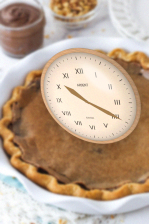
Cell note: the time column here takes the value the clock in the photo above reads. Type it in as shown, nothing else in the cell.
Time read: 10:20
